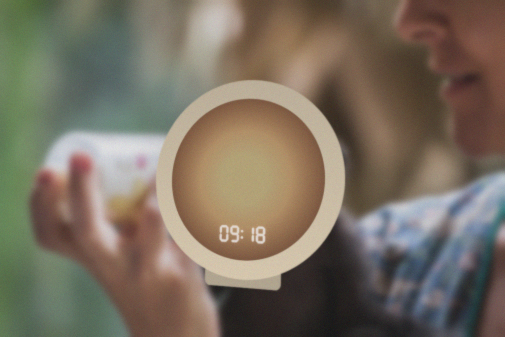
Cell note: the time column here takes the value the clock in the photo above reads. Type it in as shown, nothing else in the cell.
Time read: 9:18
